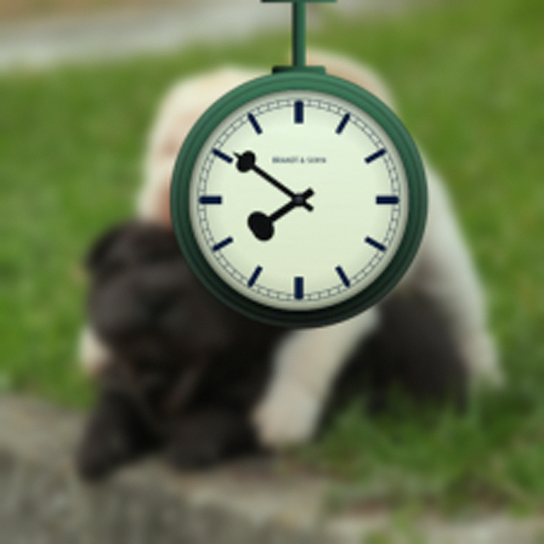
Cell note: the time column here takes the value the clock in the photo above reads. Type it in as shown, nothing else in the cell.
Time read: 7:51
